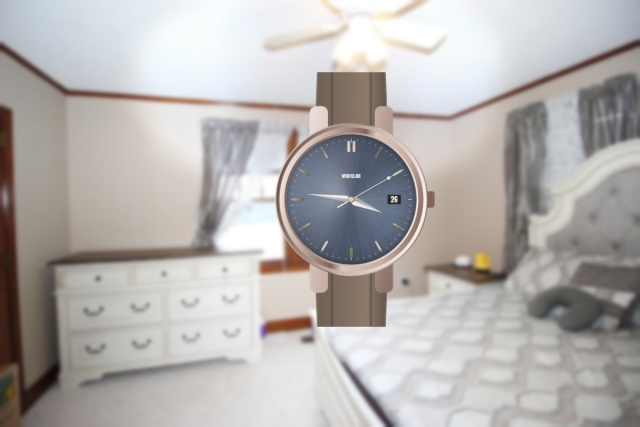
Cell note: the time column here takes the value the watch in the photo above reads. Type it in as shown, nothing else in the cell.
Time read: 3:46:10
